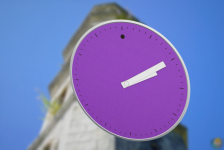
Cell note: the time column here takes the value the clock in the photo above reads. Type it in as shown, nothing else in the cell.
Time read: 2:10
